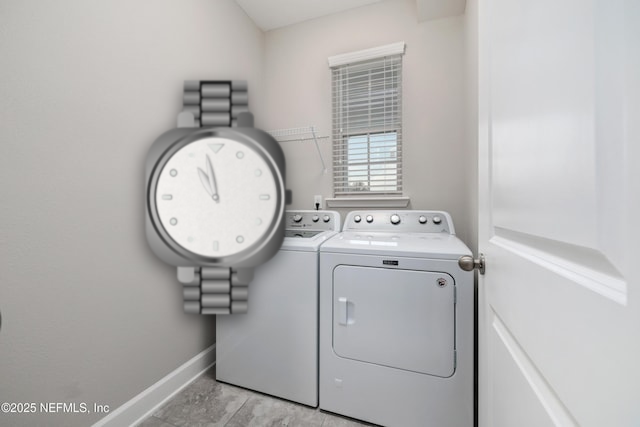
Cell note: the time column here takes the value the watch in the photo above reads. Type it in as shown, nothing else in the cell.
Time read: 10:58
